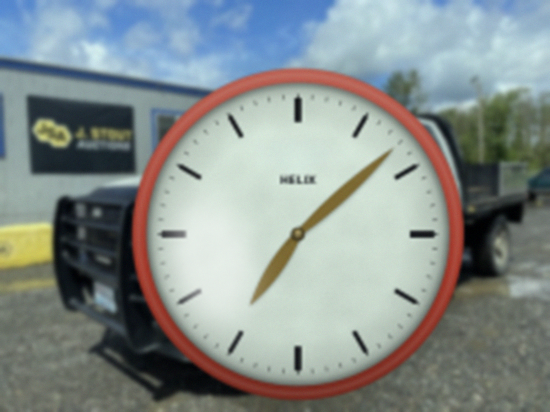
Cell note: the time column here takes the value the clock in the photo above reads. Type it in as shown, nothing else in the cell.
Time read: 7:08
